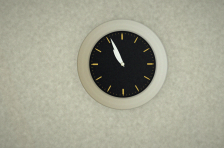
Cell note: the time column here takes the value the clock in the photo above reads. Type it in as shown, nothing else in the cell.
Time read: 10:56
